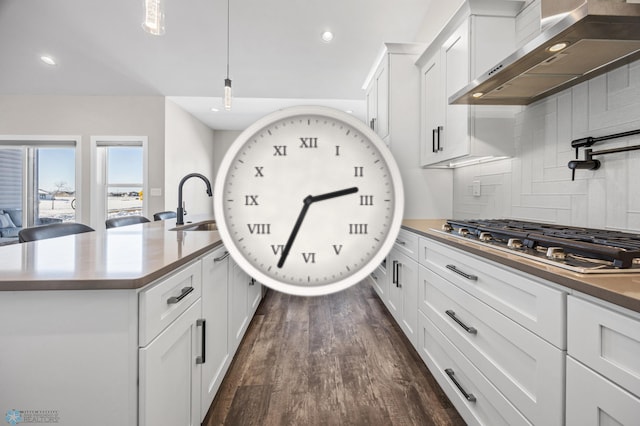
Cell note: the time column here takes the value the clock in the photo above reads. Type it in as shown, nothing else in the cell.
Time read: 2:34
